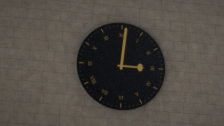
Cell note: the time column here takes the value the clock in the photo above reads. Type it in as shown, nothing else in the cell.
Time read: 3:01
